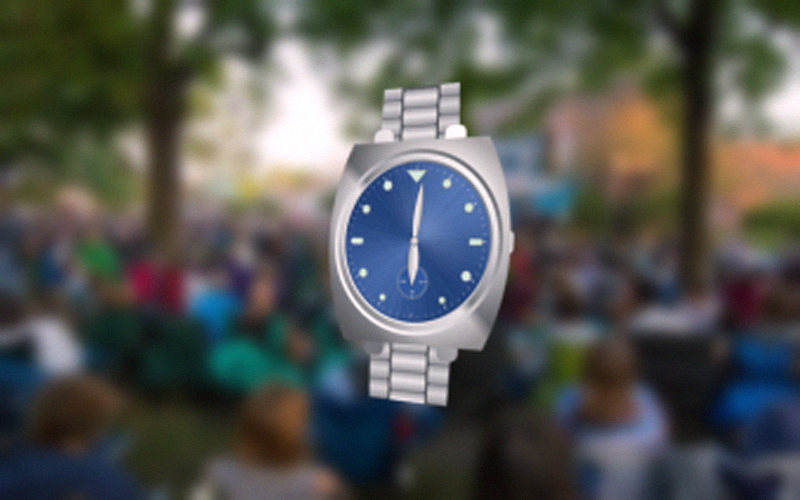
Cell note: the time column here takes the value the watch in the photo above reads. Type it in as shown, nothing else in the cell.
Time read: 6:01
